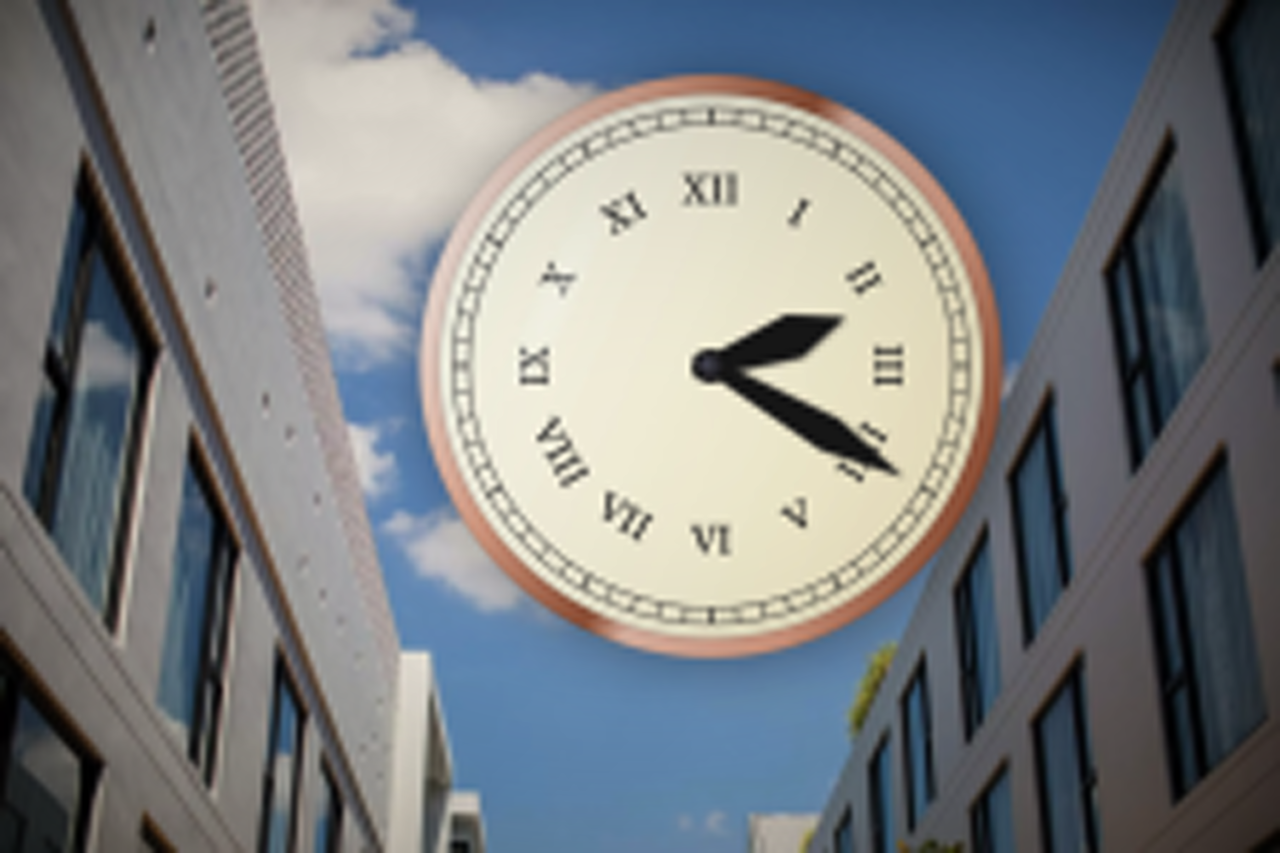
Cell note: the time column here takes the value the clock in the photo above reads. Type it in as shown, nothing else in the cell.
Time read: 2:20
